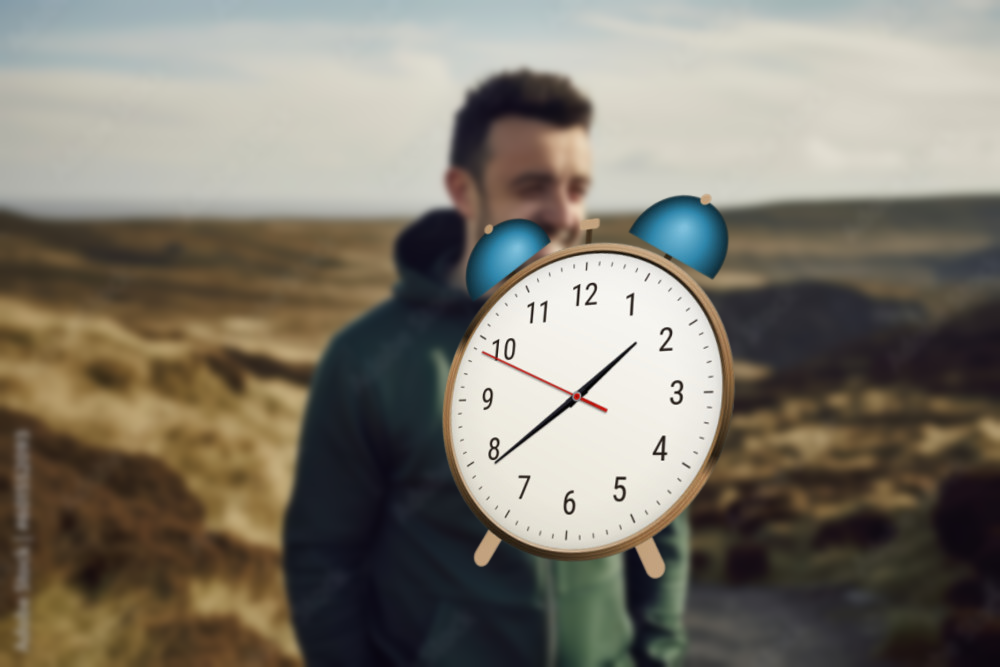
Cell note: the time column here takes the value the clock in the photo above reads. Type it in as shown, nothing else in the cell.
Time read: 1:38:49
